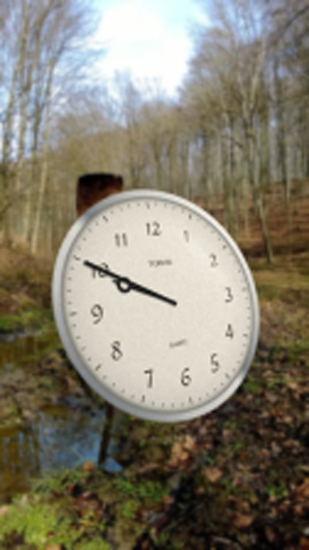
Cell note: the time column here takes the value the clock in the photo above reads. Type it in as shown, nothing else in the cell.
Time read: 9:50
